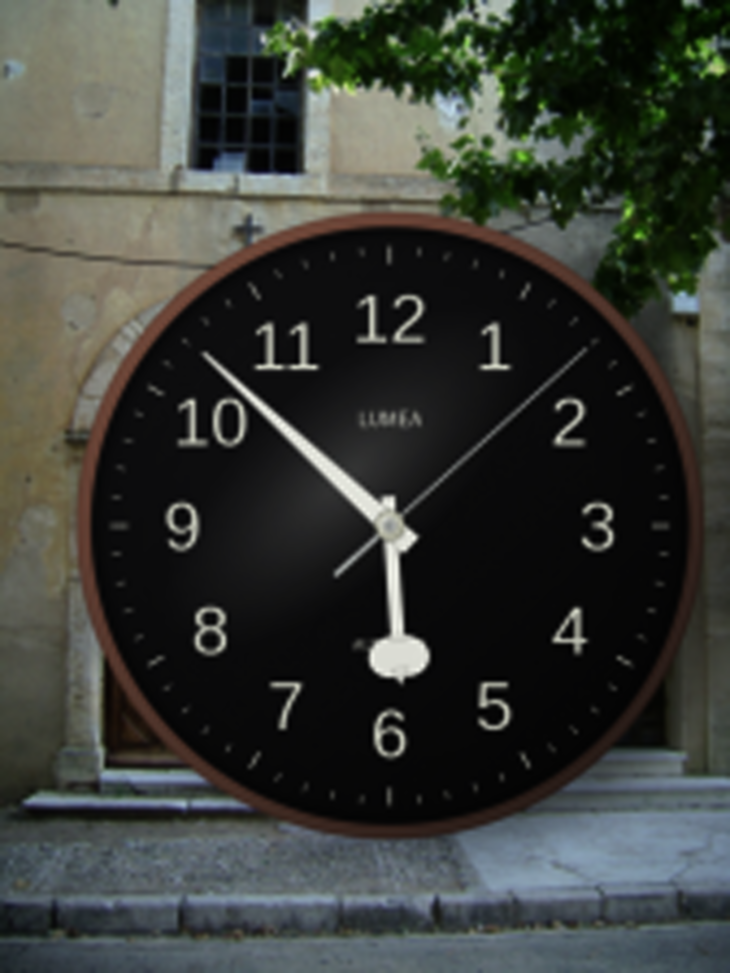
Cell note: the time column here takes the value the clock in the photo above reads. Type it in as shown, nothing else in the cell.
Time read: 5:52:08
